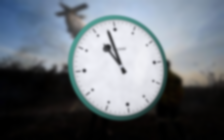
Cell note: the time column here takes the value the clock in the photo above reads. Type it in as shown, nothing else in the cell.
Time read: 10:58
